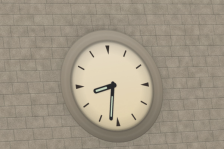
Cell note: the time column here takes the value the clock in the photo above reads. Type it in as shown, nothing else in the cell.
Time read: 8:32
